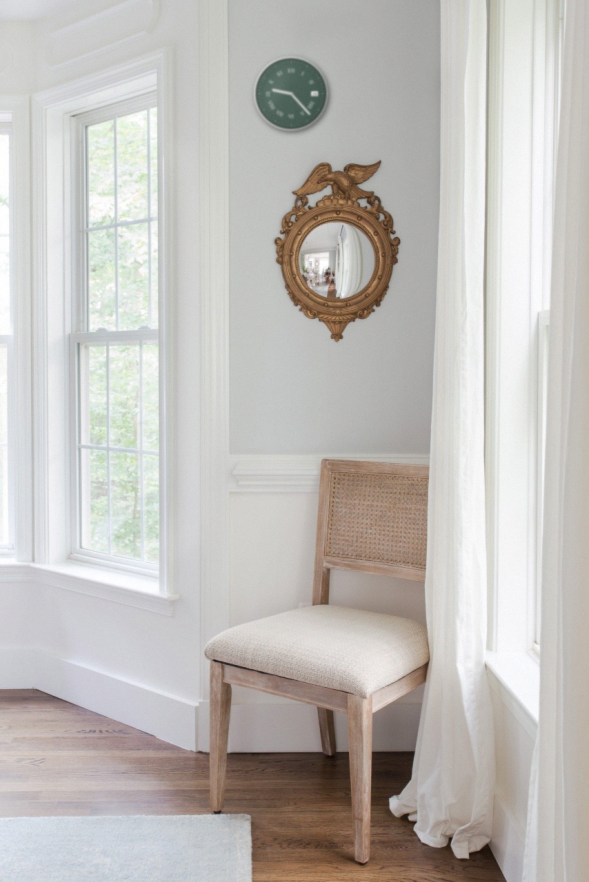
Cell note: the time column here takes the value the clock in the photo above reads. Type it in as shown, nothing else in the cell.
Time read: 9:23
